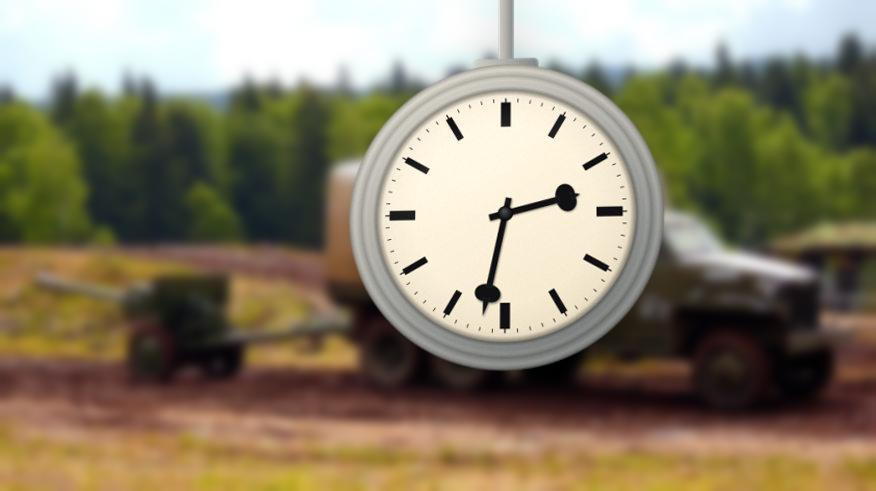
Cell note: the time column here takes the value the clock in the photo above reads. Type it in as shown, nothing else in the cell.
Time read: 2:32
